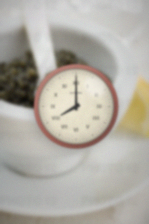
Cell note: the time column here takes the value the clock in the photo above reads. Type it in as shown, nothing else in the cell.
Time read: 8:00
